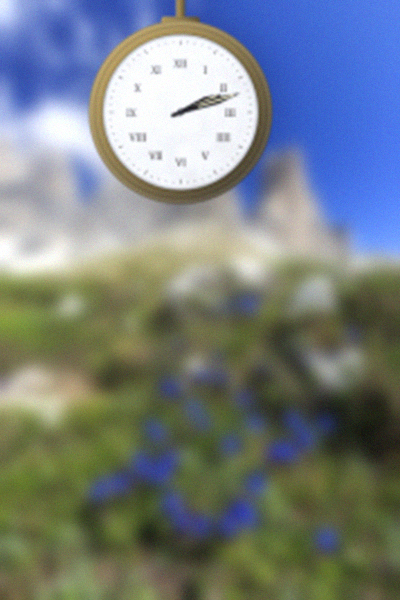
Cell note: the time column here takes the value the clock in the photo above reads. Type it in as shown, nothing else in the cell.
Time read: 2:12
